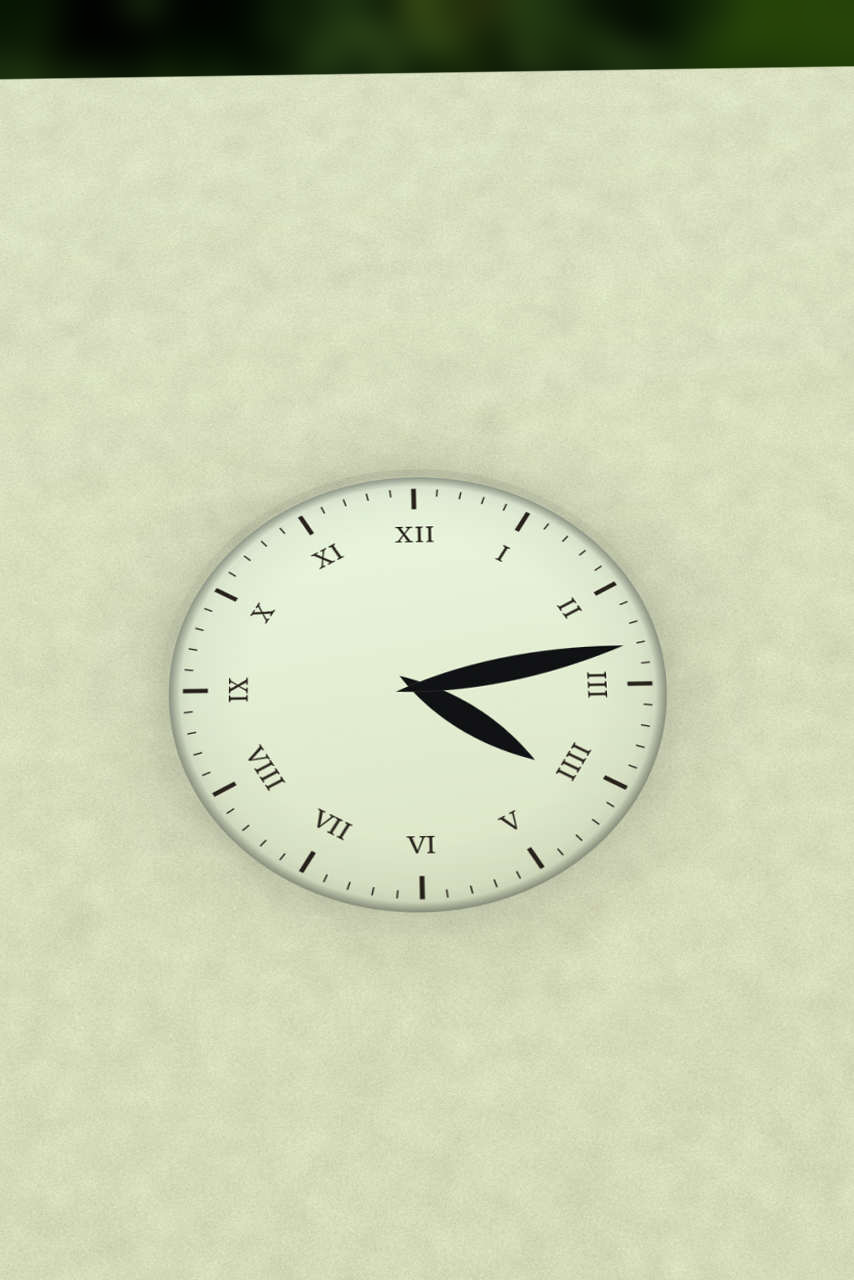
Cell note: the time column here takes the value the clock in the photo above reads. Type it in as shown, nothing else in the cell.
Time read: 4:13
